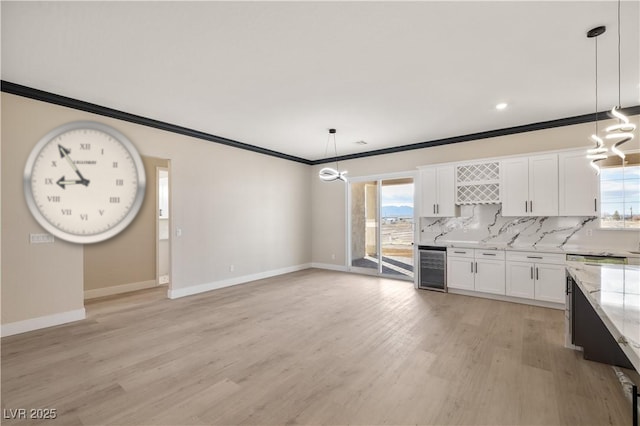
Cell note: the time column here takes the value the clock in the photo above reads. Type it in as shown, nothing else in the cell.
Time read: 8:54
